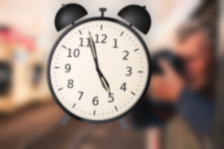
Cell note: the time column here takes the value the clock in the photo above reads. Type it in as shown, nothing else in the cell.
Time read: 4:57
